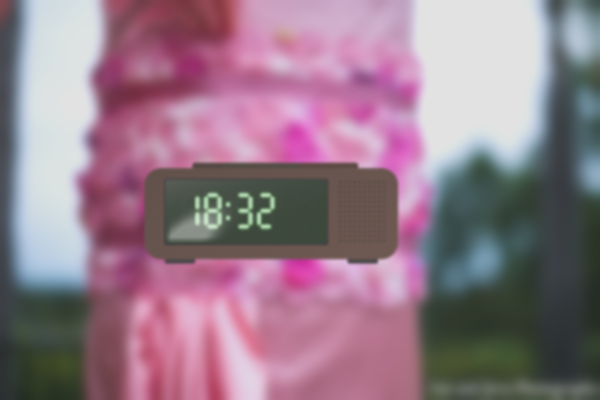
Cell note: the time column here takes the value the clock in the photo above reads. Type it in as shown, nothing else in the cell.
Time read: 18:32
